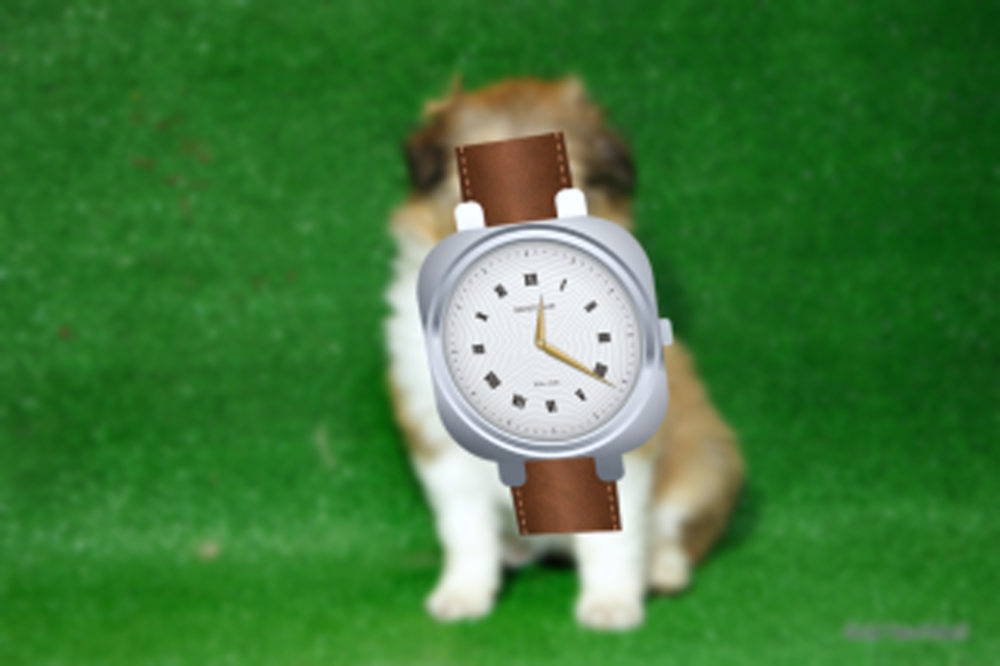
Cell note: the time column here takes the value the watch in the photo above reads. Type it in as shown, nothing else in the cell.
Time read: 12:21
